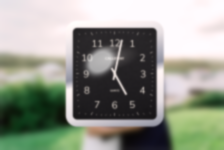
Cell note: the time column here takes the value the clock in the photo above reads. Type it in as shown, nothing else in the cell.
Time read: 5:02
